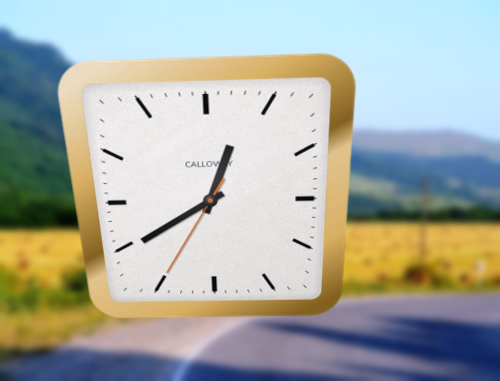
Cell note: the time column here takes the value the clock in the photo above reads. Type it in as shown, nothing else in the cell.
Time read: 12:39:35
